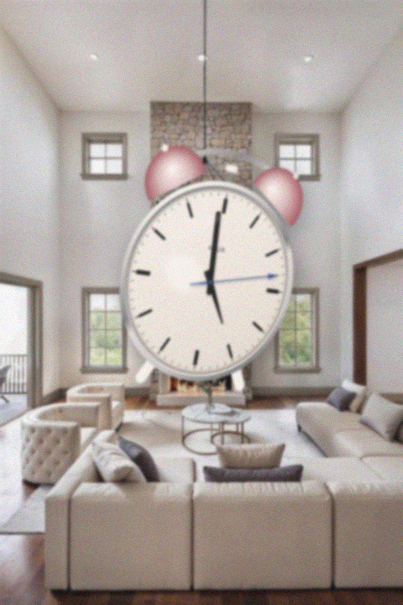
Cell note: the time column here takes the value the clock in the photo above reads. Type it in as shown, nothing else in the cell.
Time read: 4:59:13
